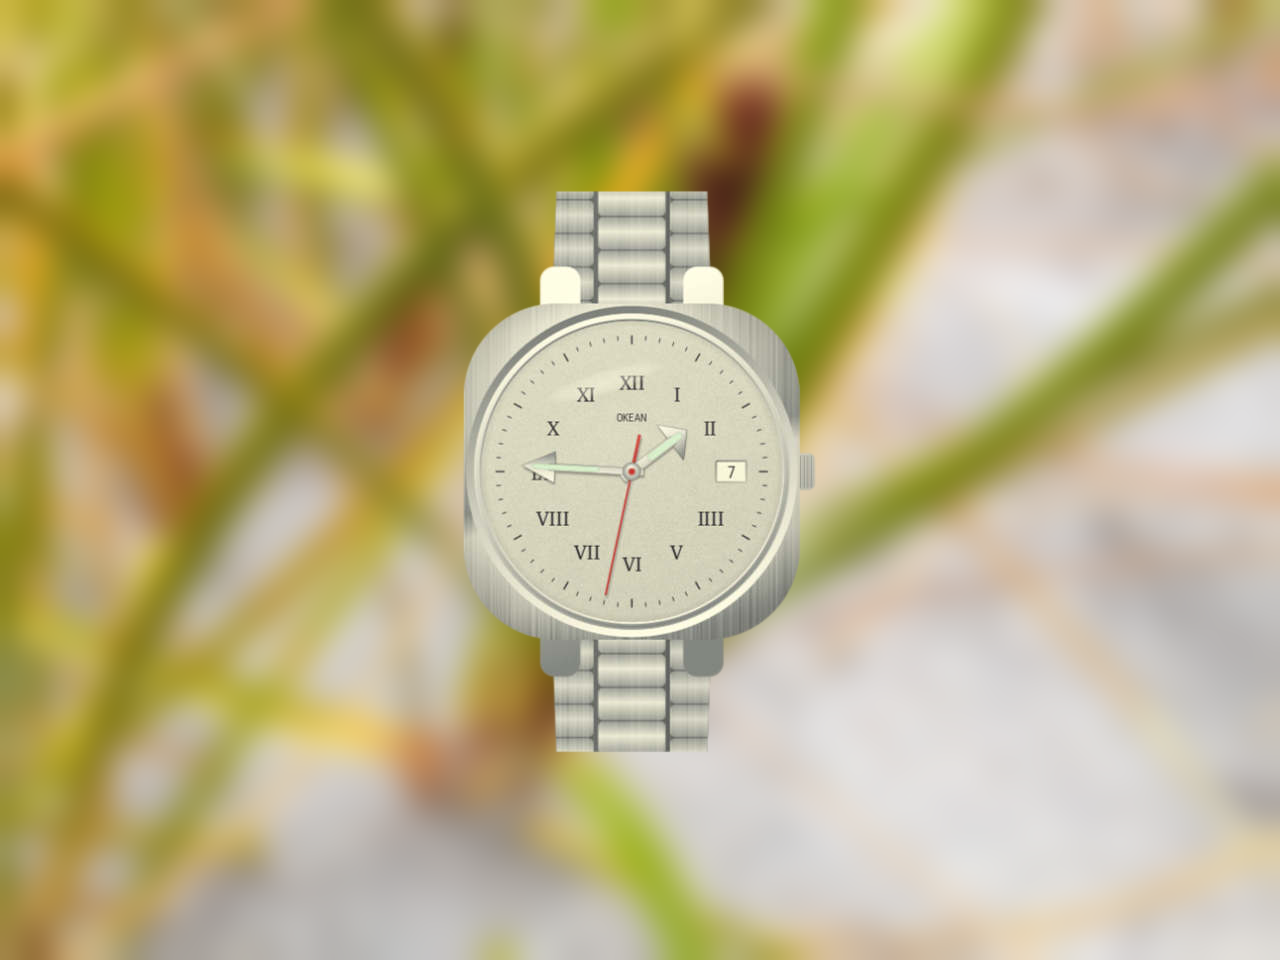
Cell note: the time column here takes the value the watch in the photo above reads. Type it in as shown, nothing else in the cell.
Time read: 1:45:32
